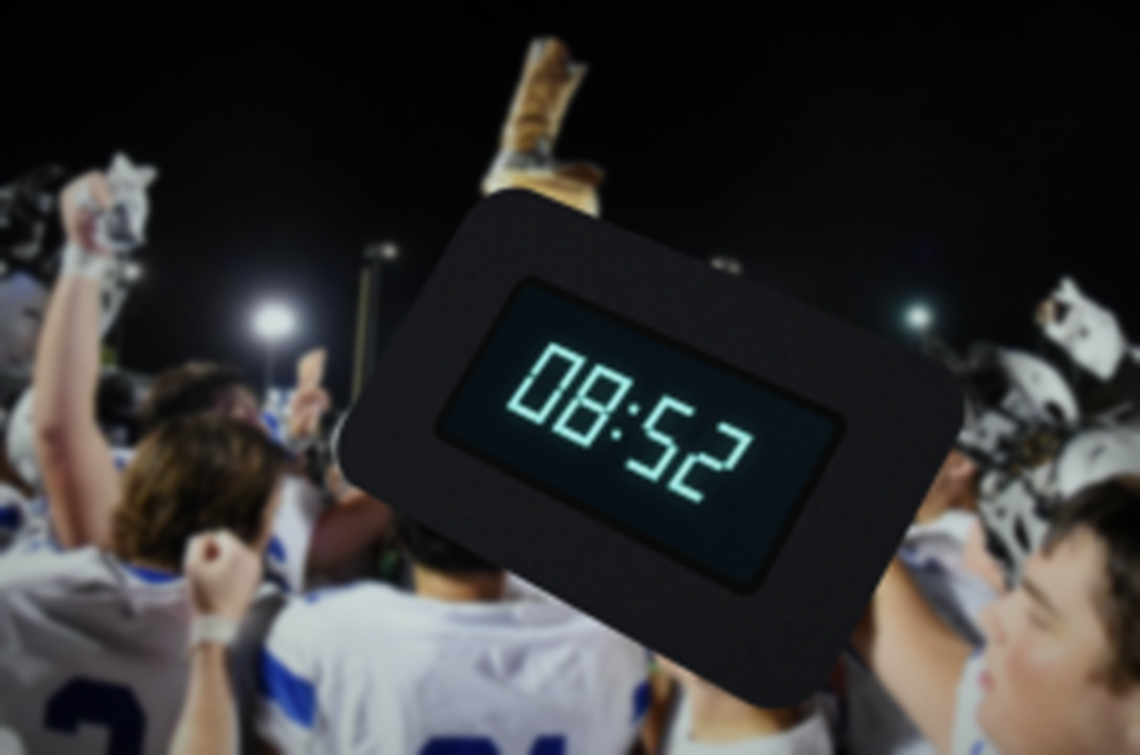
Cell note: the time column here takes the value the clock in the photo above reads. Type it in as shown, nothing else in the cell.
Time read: 8:52
